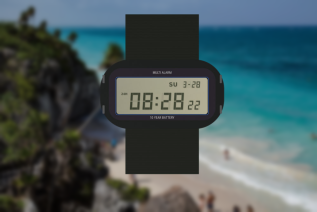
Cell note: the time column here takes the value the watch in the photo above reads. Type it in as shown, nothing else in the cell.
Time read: 8:28:22
